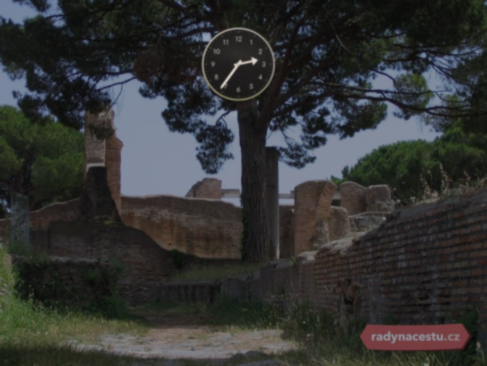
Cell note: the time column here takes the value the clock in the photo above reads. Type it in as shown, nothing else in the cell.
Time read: 2:36
